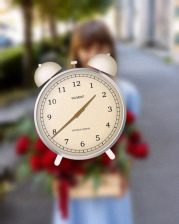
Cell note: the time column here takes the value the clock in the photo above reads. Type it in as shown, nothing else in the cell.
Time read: 1:39
